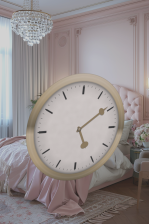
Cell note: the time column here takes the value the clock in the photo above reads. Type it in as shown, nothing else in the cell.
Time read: 5:09
